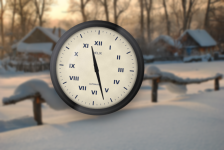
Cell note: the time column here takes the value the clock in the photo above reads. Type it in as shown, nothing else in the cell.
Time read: 11:27
